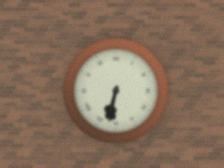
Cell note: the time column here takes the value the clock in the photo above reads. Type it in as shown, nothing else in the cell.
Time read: 6:32
